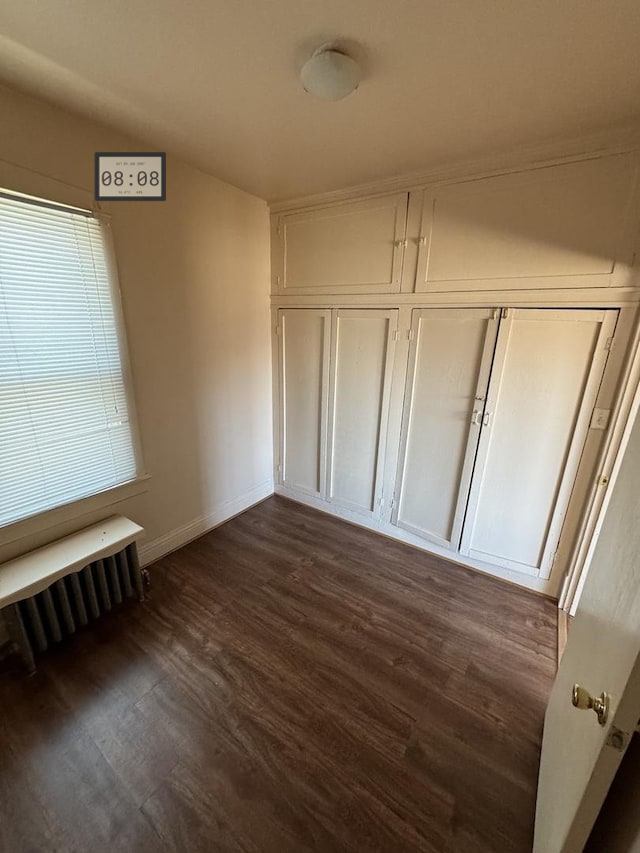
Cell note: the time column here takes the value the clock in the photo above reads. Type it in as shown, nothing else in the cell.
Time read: 8:08
